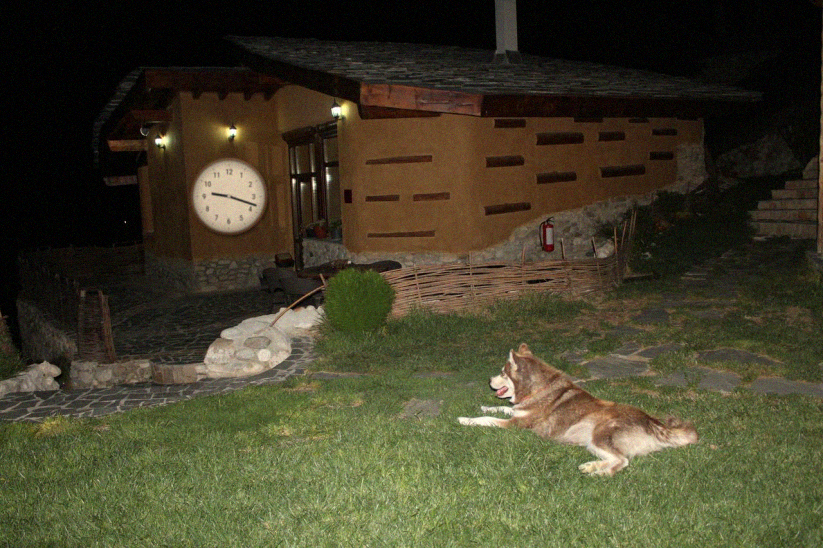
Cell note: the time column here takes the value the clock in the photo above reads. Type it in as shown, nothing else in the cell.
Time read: 9:18
